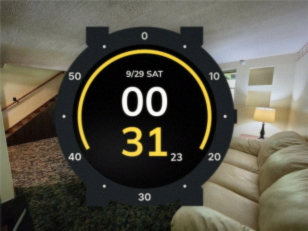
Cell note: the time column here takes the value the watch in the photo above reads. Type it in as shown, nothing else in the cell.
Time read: 0:31:23
